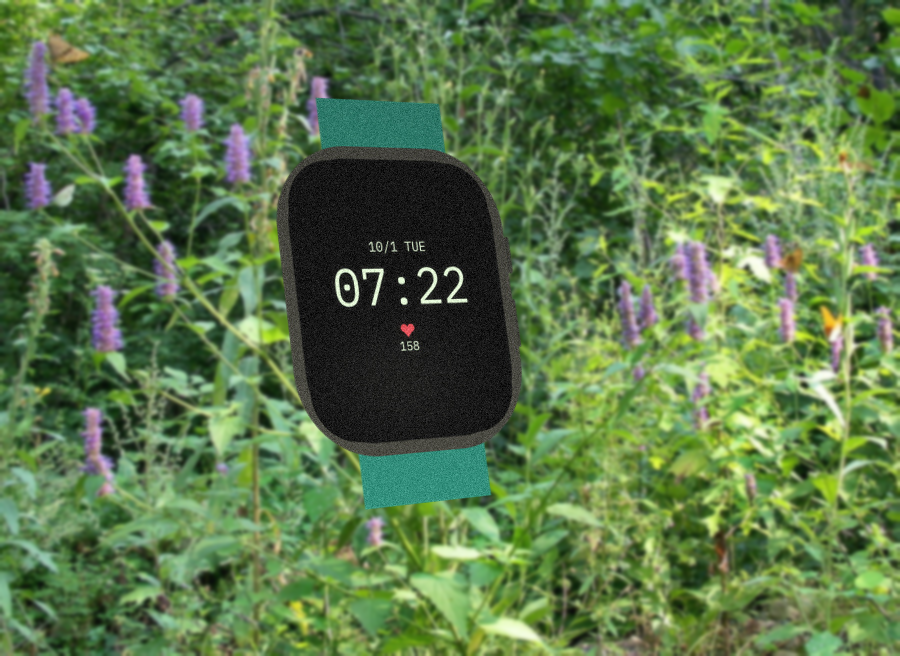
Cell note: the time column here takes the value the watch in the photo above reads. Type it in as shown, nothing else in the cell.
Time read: 7:22
